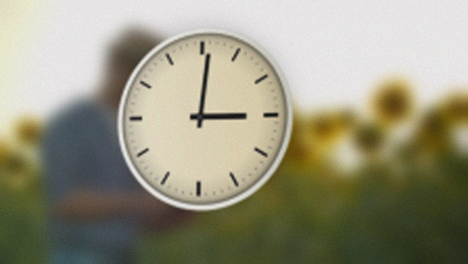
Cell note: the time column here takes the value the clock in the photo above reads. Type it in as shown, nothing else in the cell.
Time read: 3:01
